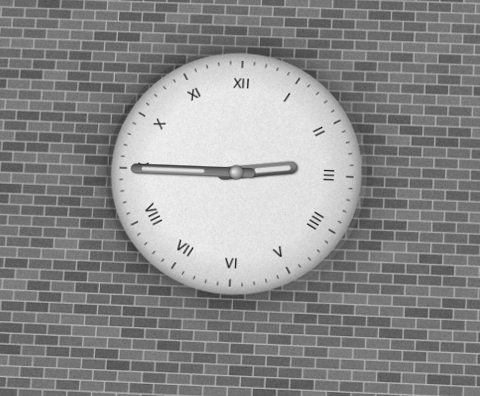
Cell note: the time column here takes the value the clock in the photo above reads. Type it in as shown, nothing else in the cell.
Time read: 2:45
